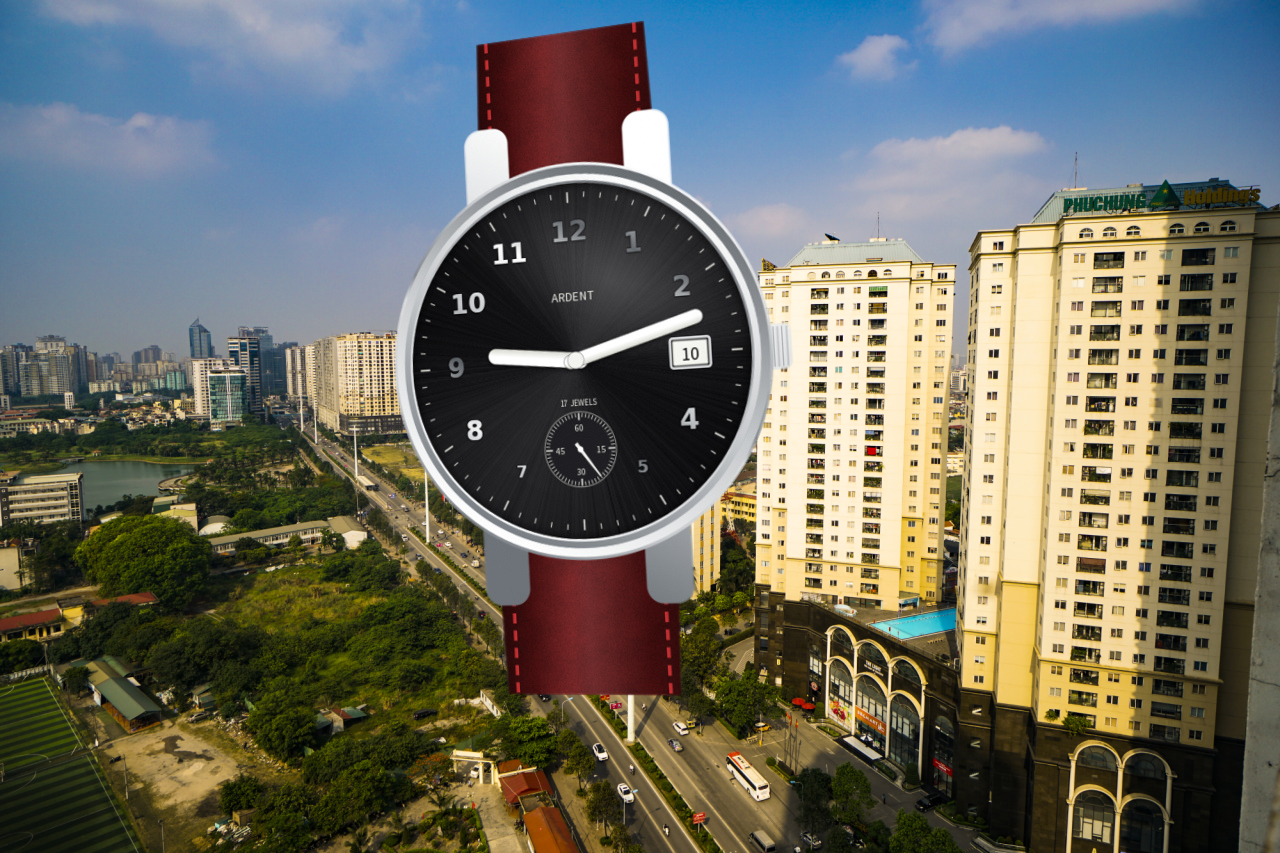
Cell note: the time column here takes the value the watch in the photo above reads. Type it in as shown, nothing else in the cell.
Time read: 9:12:24
